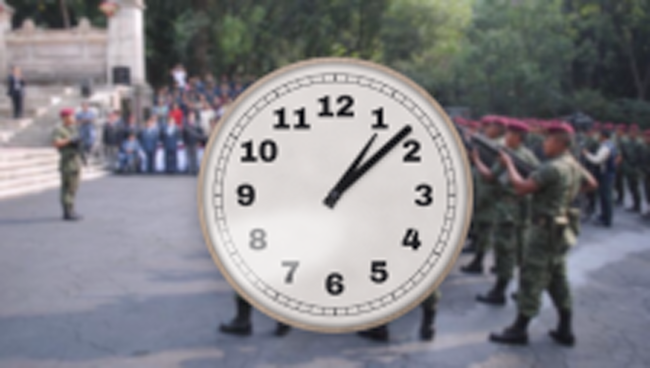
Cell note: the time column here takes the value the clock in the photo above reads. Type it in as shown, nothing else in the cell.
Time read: 1:08
